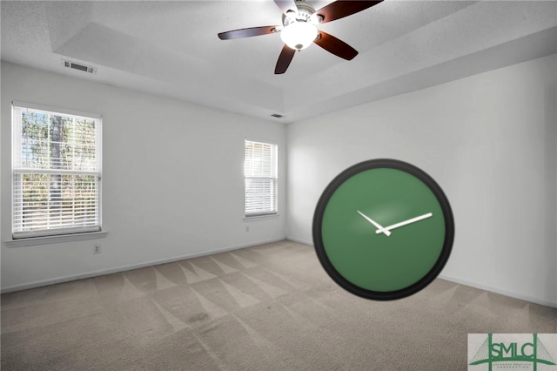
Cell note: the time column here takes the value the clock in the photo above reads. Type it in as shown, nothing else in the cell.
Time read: 10:12
